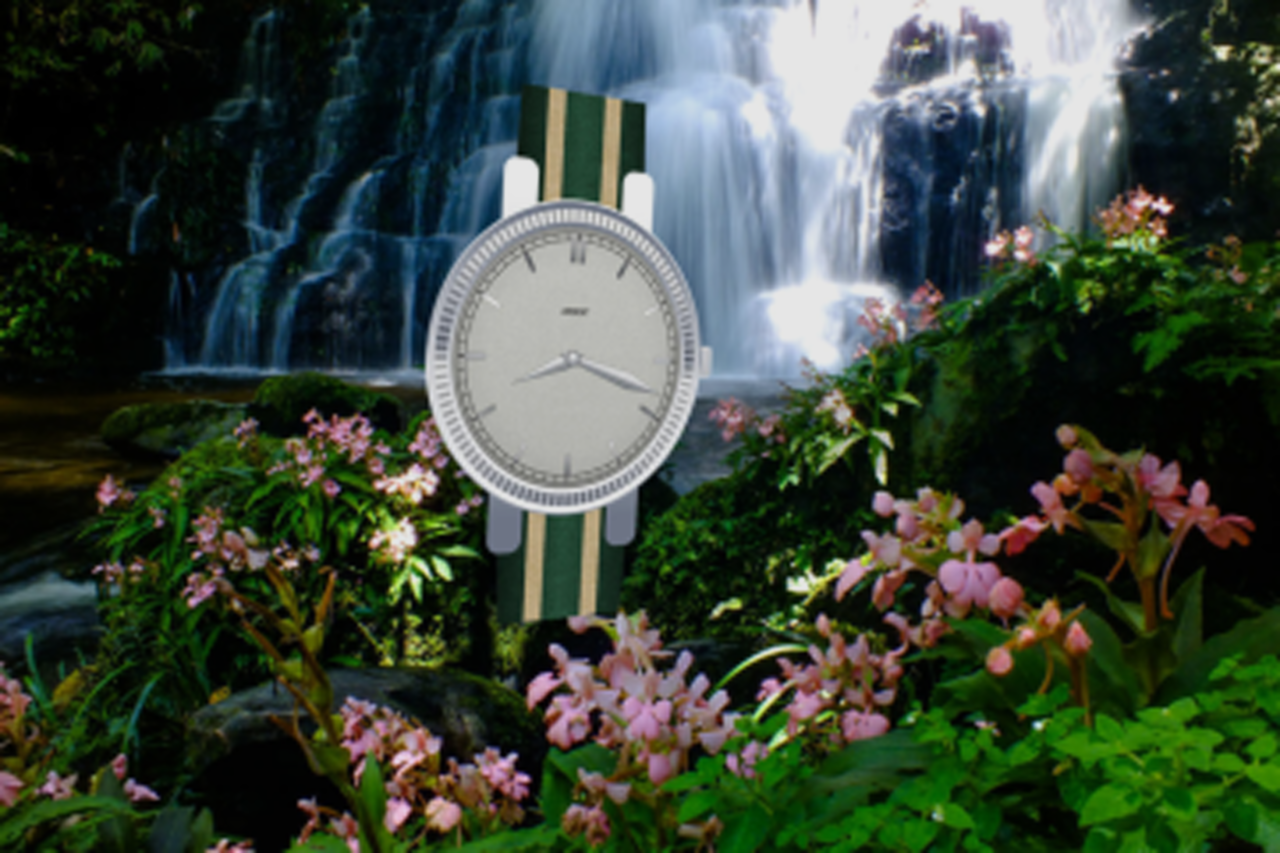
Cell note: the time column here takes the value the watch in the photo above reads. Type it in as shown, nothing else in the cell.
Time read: 8:18
